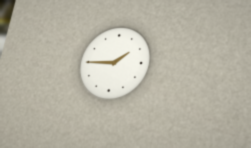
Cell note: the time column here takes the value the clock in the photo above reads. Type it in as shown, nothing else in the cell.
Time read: 1:45
